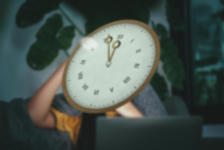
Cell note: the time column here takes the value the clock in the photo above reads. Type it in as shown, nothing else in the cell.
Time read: 11:56
